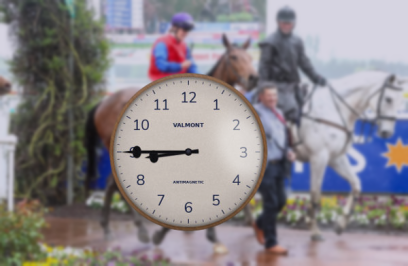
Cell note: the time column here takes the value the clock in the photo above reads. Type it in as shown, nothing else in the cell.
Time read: 8:45
